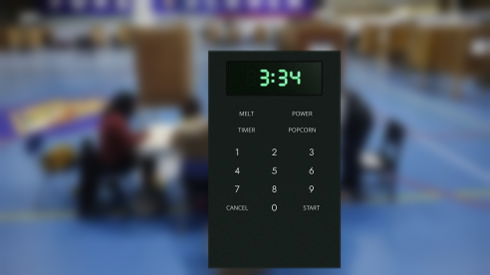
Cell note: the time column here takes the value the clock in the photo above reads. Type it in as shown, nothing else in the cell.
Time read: 3:34
